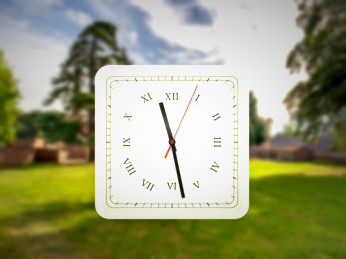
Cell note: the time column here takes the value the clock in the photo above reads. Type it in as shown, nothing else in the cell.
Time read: 11:28:04
